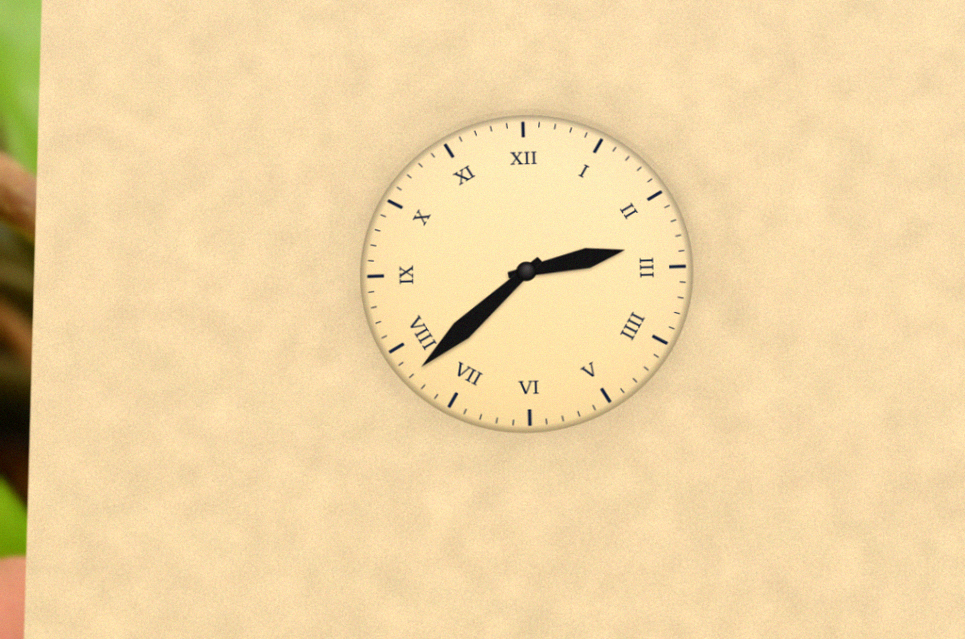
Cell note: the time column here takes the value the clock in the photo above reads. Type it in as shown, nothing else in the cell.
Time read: 2:38
